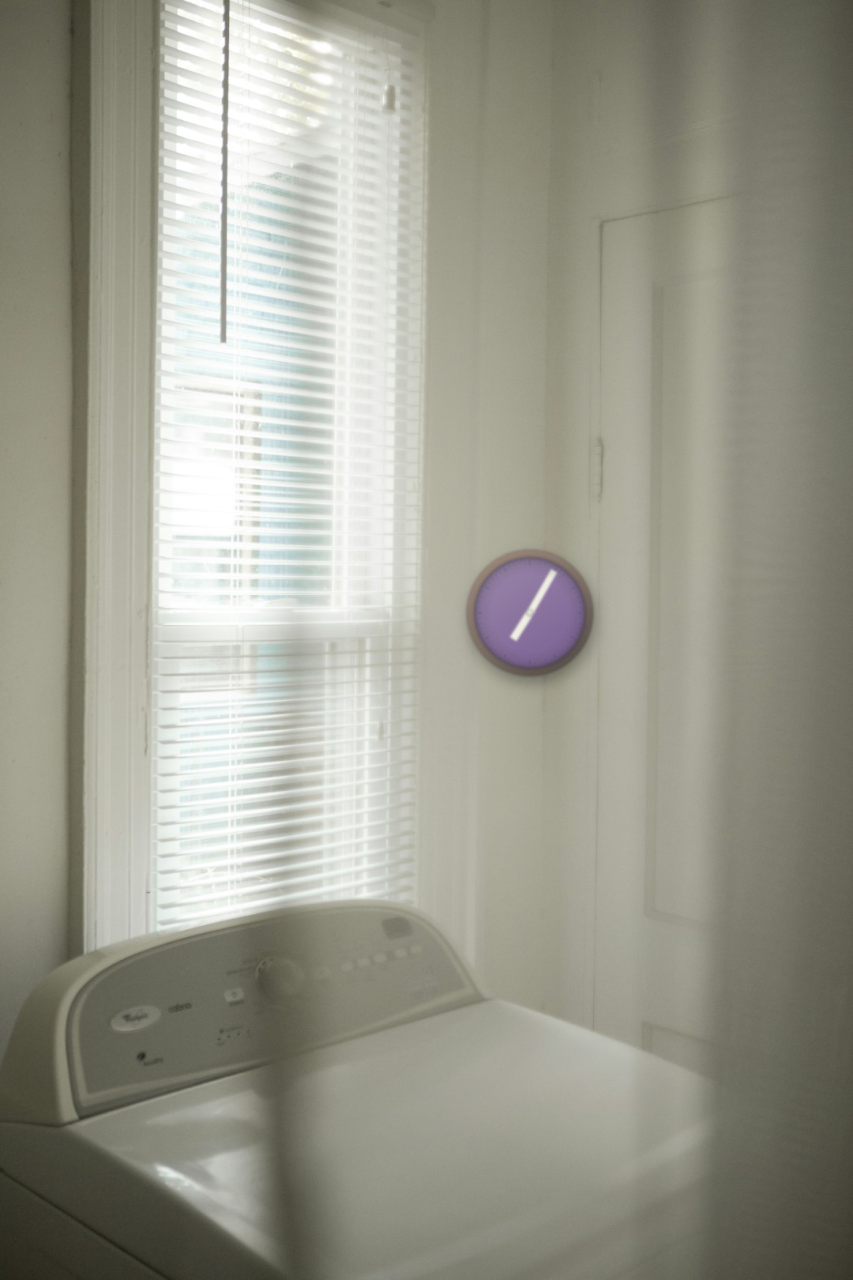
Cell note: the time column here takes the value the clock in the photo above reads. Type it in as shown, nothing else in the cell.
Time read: 7:05
